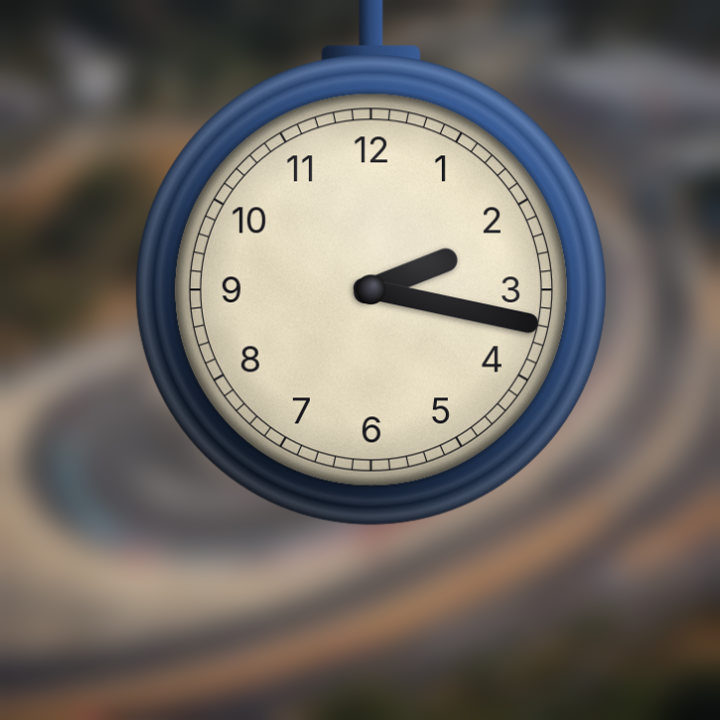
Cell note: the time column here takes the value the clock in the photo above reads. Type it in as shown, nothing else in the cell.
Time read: 2:17
